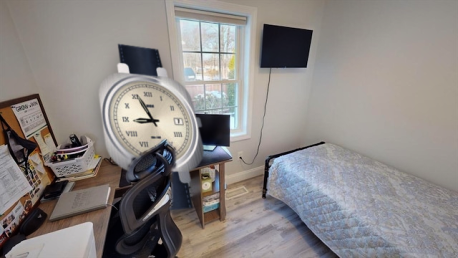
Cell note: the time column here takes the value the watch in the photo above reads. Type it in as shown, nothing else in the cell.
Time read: 8:56
